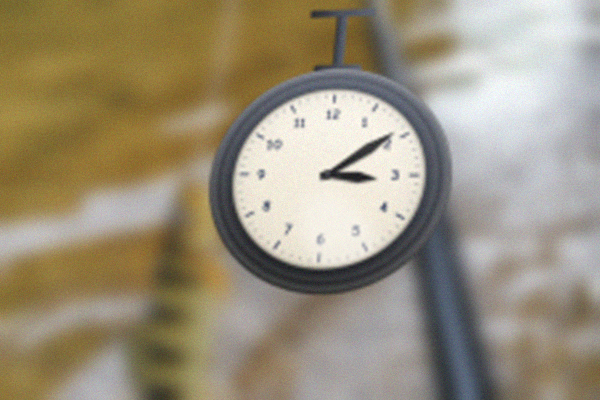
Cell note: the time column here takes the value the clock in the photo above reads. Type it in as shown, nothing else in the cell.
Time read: 3:09
